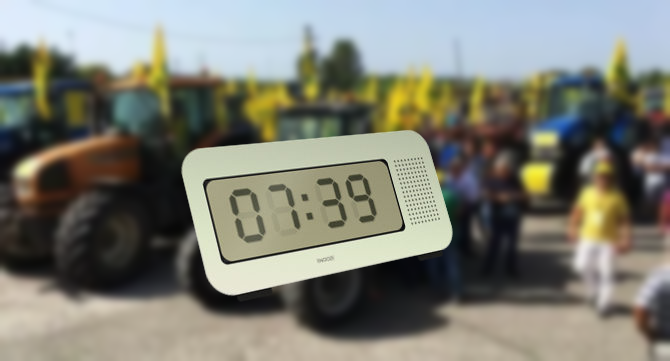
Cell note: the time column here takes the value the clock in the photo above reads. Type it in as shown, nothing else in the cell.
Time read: 7:39
